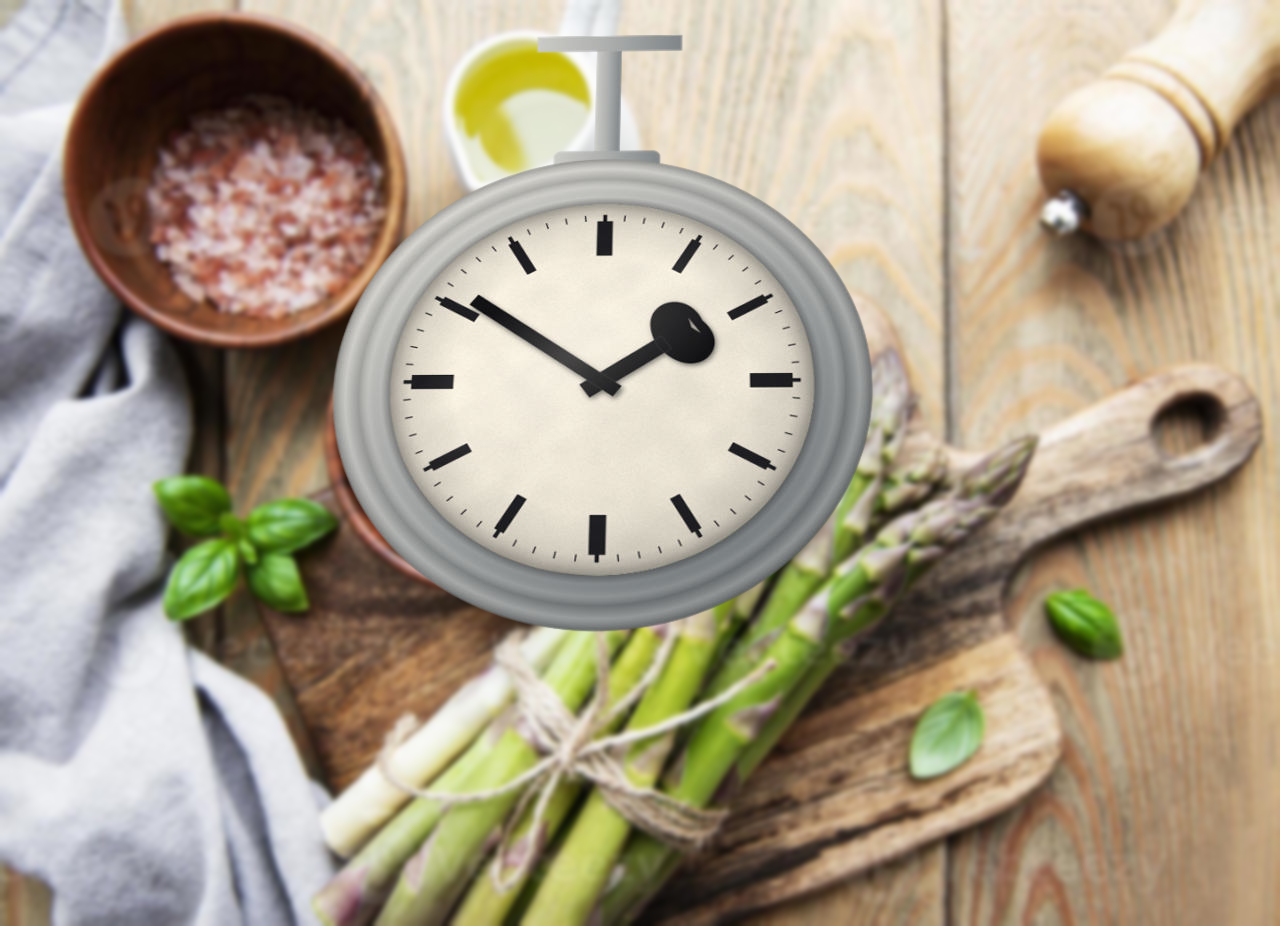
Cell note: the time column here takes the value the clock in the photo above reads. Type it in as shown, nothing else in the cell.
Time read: 1:51
